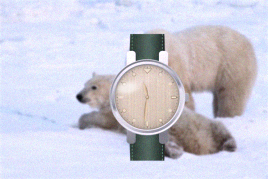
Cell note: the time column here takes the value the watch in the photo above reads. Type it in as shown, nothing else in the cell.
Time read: 11:31
